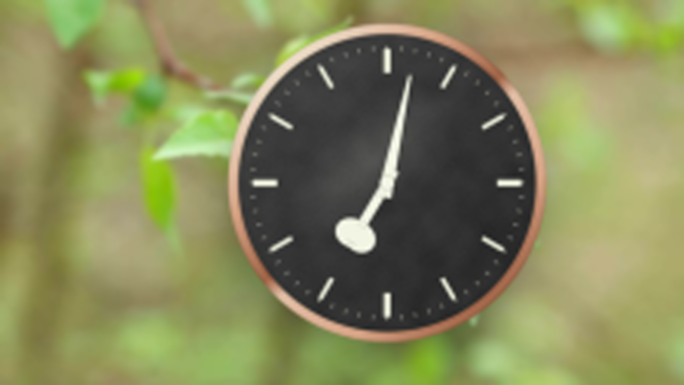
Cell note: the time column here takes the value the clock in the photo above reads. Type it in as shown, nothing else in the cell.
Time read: 7:02
